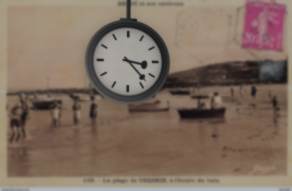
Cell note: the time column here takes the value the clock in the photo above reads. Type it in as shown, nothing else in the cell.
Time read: 3:23
